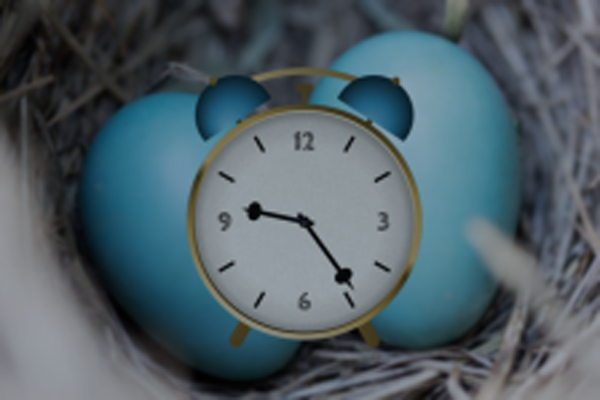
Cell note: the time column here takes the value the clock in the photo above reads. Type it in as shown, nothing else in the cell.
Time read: 9:24
